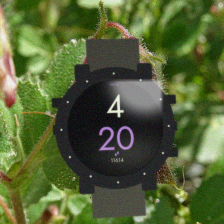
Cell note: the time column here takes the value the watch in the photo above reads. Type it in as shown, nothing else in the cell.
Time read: 4:20
